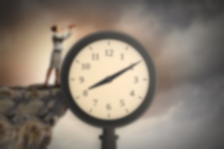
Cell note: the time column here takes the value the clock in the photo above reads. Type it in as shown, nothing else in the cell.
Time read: 8:10
